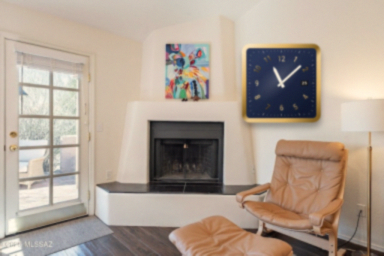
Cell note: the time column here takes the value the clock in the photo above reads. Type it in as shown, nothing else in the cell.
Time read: 11:08
